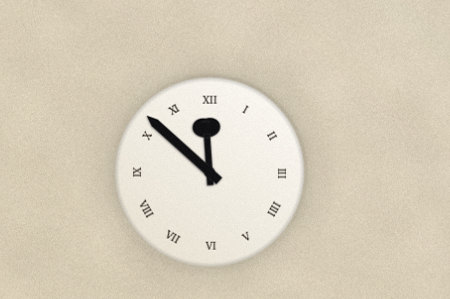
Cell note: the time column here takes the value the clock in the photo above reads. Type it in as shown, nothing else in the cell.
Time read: 11:52
